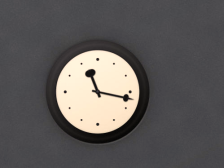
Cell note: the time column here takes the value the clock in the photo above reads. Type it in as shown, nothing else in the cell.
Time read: 11:17
